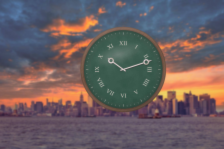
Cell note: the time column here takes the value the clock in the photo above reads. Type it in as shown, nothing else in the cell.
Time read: 10:12
